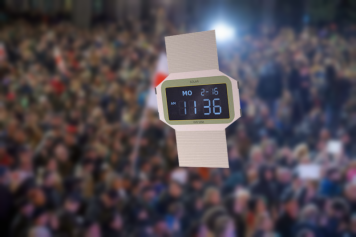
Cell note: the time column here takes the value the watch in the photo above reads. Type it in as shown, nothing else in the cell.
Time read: 11:36
